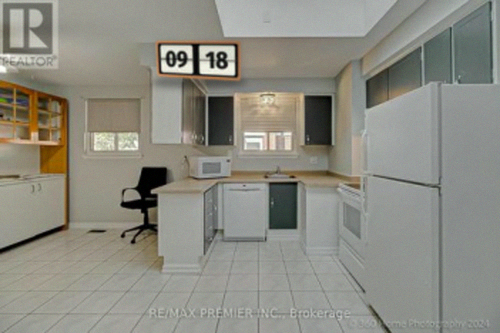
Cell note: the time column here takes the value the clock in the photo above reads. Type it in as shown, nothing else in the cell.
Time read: 9:18
